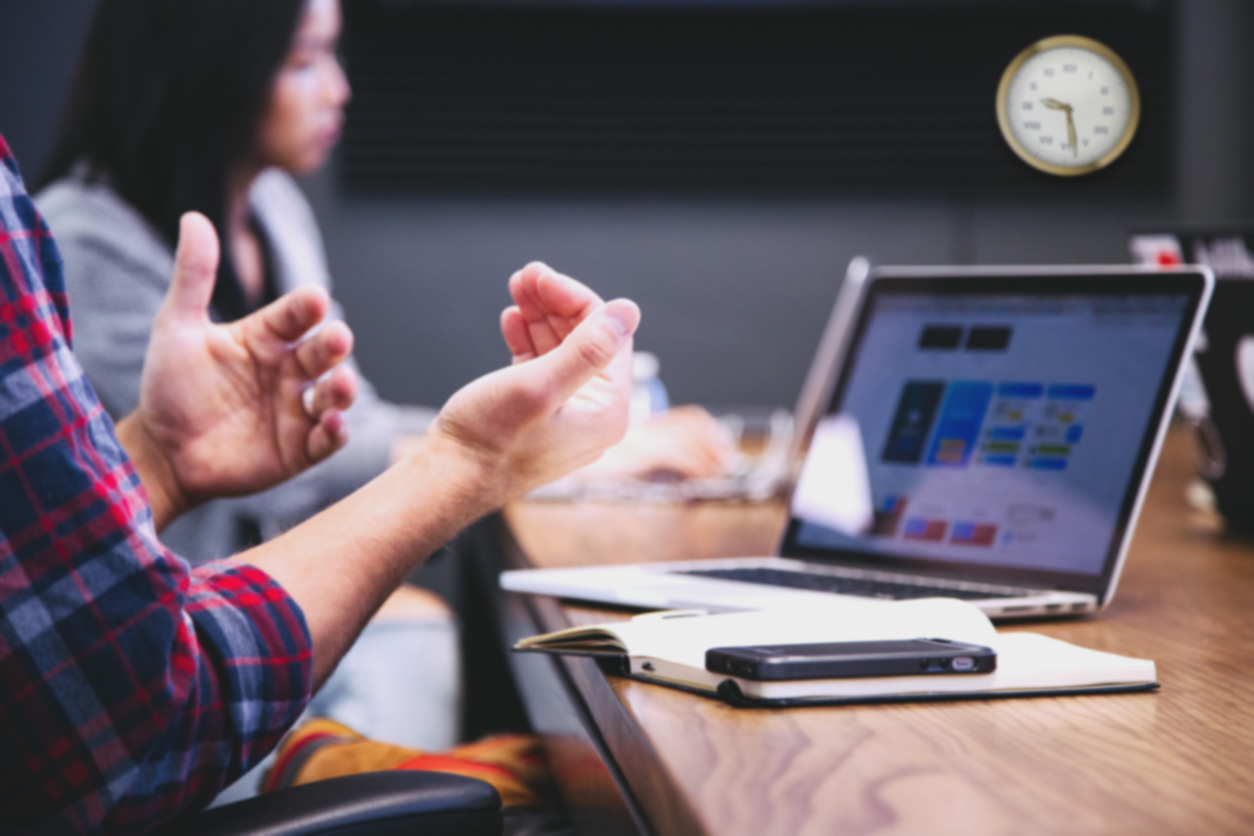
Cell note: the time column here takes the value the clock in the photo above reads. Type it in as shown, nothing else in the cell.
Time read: 9:28
